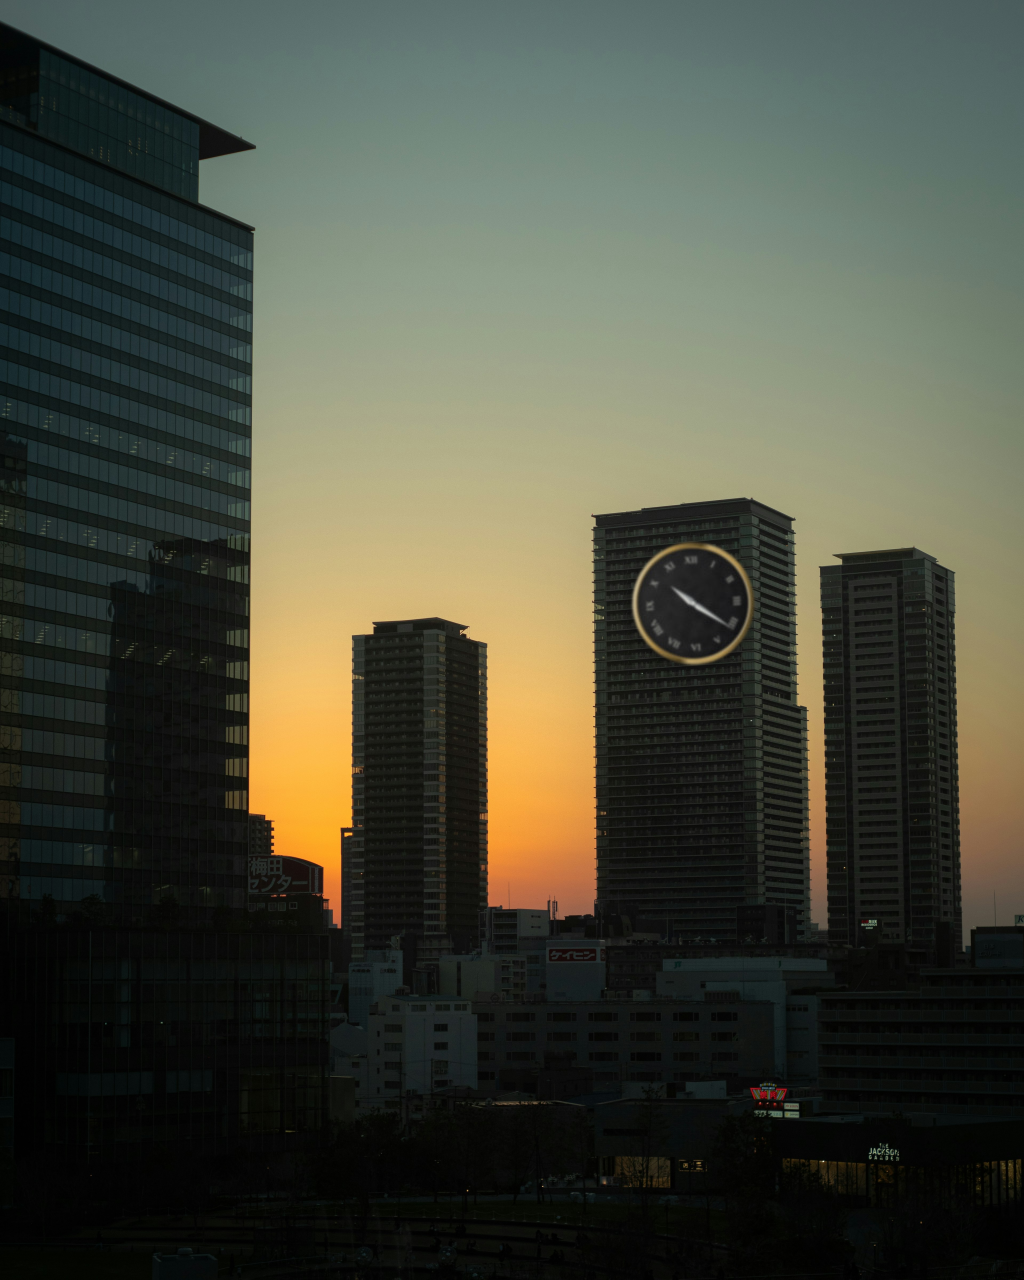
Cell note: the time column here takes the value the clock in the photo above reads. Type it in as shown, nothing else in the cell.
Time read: 10:21
